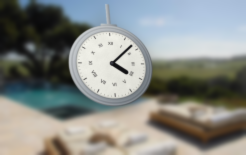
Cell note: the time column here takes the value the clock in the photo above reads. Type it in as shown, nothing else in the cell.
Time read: 4:08
